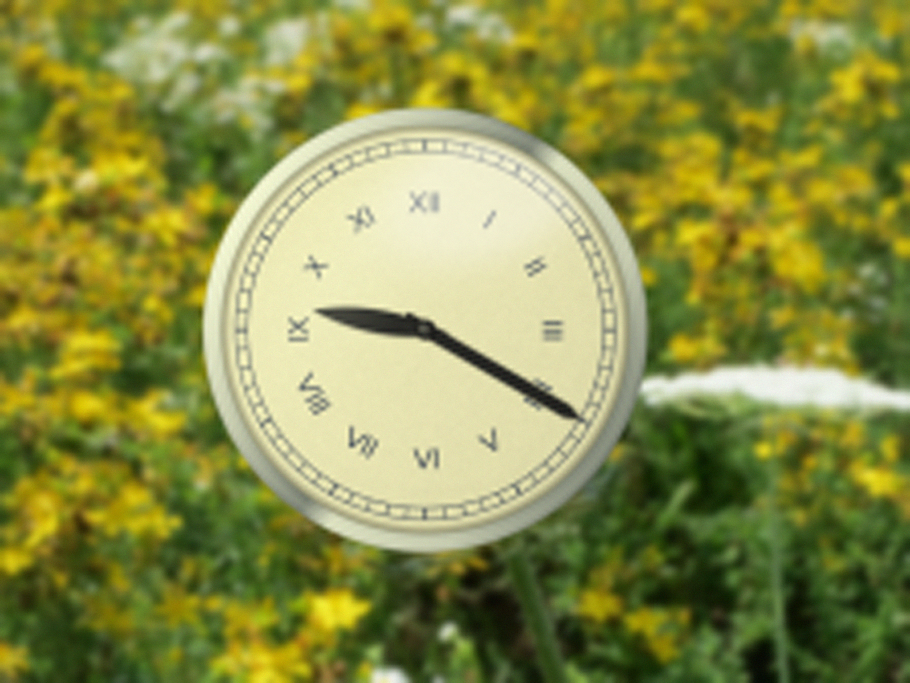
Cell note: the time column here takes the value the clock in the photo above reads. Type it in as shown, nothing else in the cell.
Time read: 9:20
